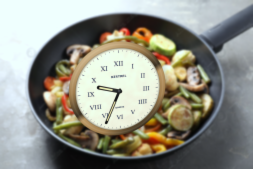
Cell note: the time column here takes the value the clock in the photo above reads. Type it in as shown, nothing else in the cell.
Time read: 9:34
